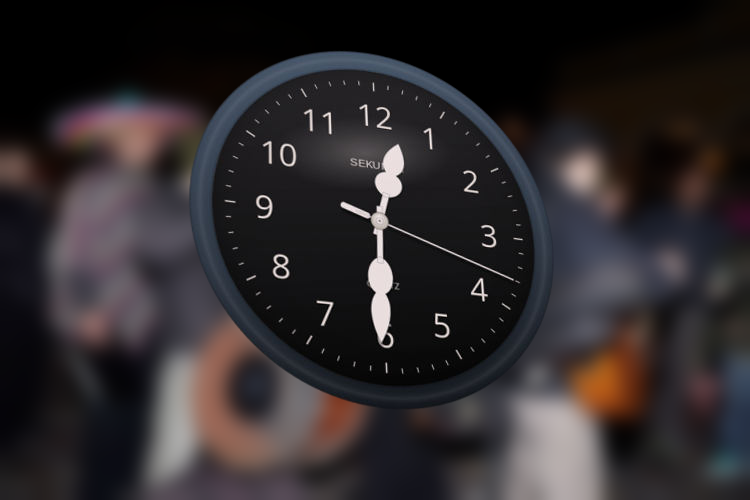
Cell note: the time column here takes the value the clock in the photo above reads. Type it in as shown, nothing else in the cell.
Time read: 12:30:18
